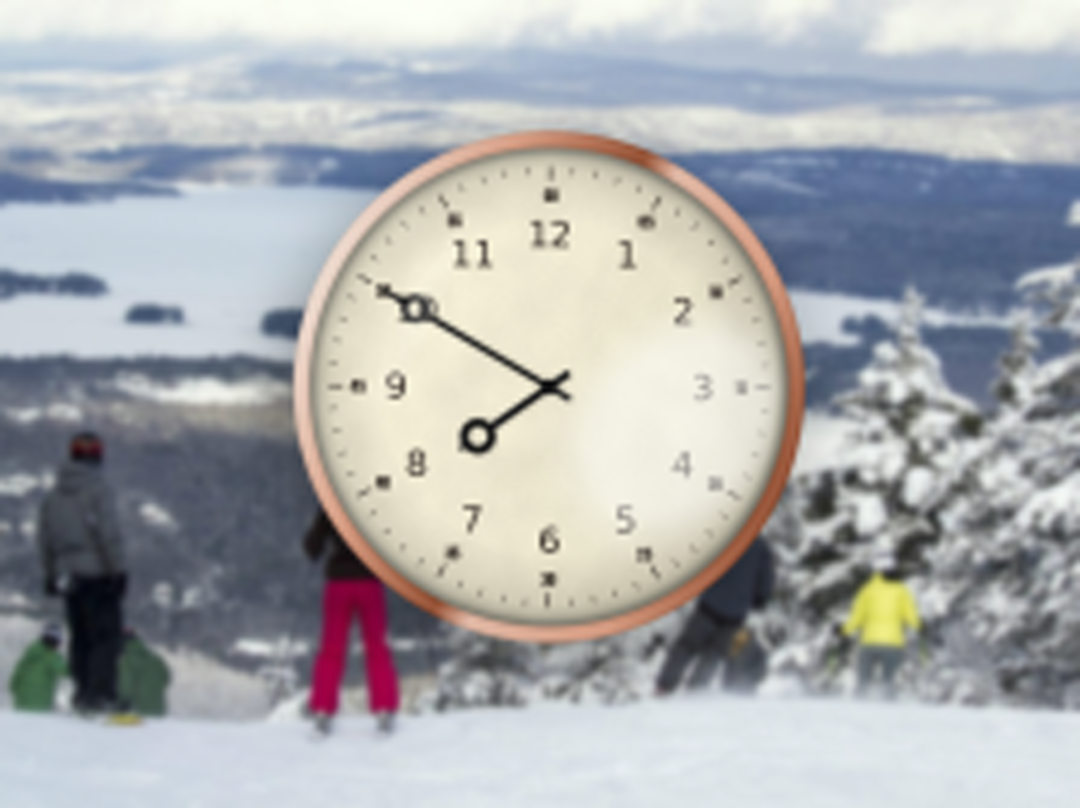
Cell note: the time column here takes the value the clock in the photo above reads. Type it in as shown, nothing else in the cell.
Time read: 7:50
